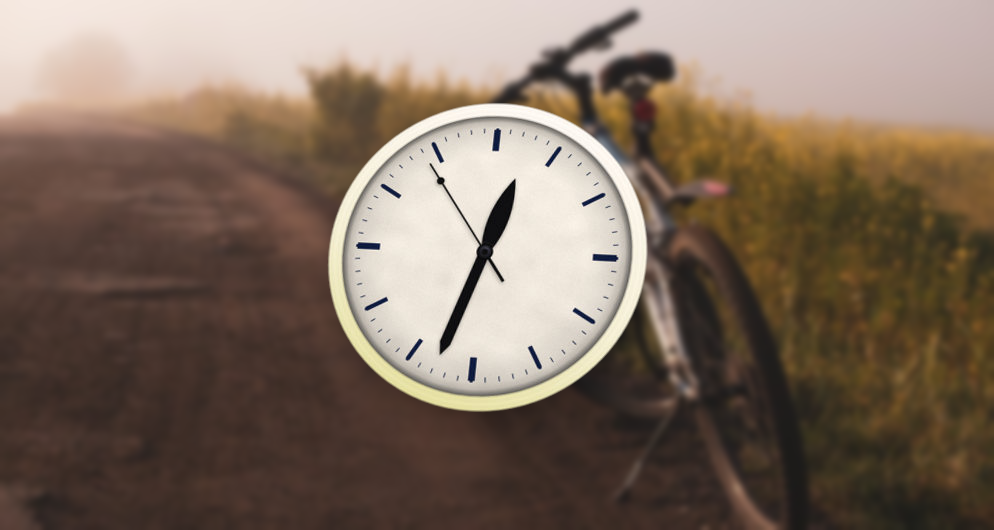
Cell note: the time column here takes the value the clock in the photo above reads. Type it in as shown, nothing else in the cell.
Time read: 12:32:54
